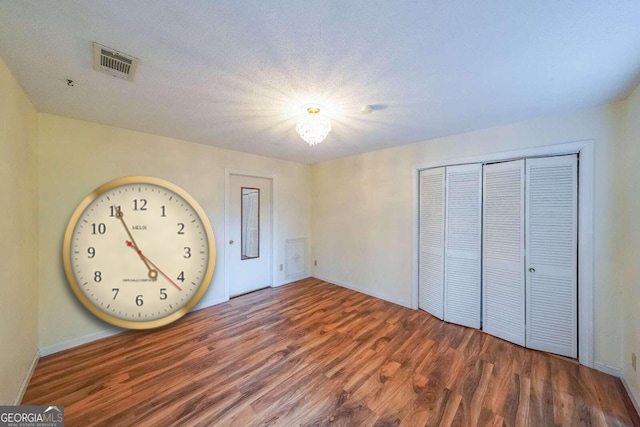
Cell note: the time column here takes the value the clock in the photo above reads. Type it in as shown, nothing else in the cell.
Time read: 4:55:22
